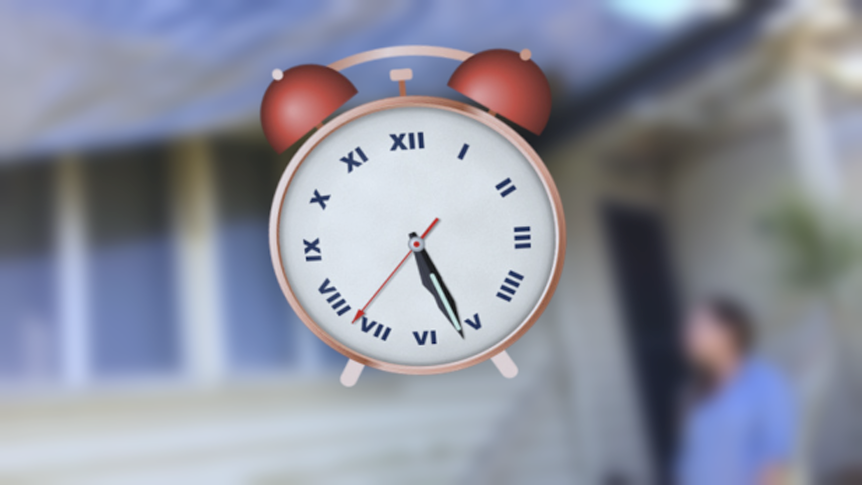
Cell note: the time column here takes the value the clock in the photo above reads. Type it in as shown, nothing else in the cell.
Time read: 5:26:37
